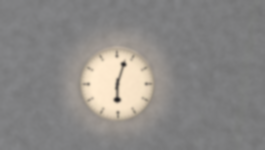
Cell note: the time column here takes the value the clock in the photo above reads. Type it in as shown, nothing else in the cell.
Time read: 6:03
